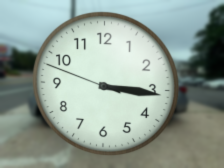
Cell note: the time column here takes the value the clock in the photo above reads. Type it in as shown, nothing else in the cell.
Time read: 3:15:48
